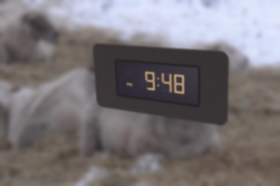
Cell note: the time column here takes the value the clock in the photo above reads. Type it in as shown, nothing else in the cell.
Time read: 9:48
